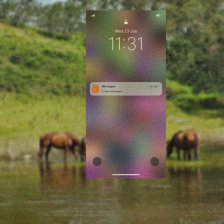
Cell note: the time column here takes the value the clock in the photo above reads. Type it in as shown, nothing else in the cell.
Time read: 11:31
